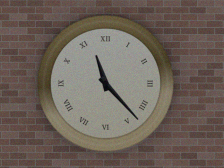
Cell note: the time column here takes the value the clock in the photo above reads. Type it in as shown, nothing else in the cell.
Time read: 11:23
